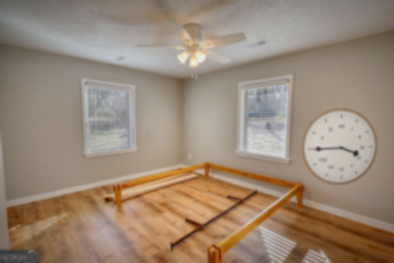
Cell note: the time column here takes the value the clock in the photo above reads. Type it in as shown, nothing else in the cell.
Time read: 3:45
